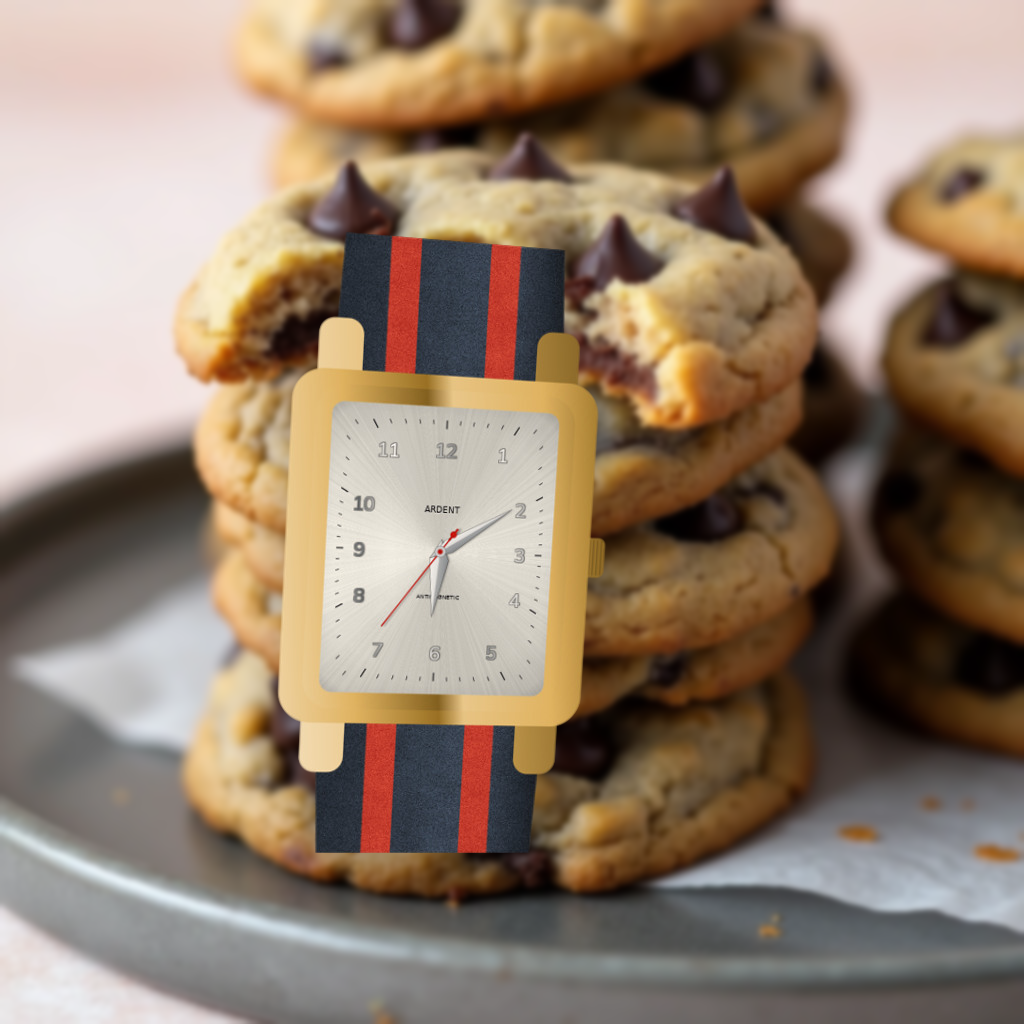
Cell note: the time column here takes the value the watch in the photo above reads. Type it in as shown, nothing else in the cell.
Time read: 6:09:36
